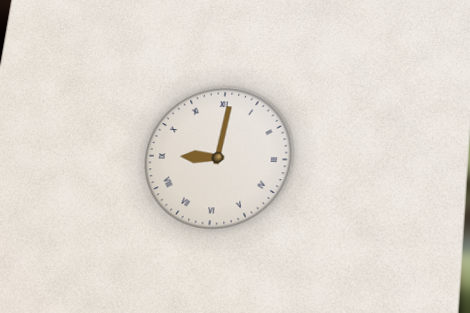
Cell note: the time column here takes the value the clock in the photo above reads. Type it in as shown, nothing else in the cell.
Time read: 9:01
